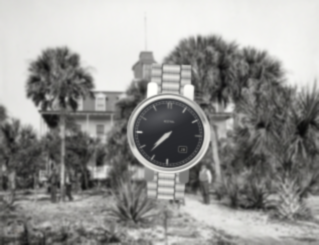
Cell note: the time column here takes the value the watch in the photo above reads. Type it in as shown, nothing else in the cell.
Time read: 7:37
